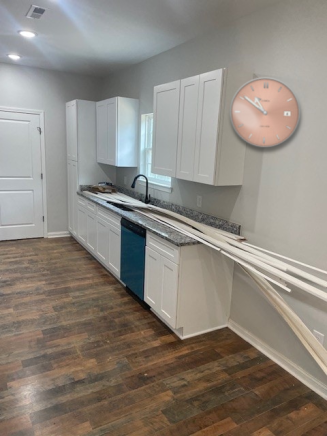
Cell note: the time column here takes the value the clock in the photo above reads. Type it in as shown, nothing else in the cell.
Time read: 10:51
